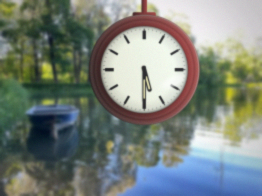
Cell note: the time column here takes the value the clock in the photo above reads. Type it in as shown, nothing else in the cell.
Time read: 5:30
